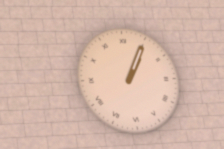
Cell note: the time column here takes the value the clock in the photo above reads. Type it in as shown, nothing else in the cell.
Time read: 1:05
